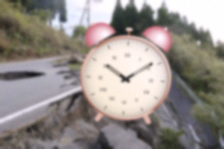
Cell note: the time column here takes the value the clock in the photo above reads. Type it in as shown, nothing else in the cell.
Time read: 10:09
